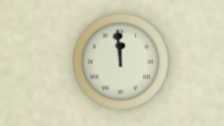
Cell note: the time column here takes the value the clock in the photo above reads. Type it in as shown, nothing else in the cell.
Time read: 11:59
